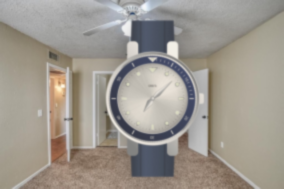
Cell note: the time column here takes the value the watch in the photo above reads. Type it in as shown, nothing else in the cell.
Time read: 7:08
